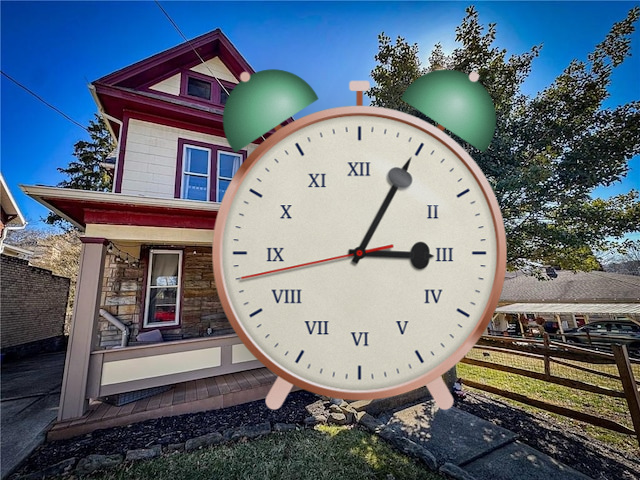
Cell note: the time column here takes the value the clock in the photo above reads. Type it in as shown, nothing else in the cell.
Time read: 3:04:43
